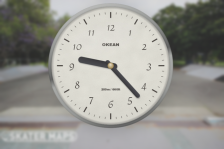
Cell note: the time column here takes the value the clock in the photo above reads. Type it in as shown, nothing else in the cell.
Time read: 9:23
